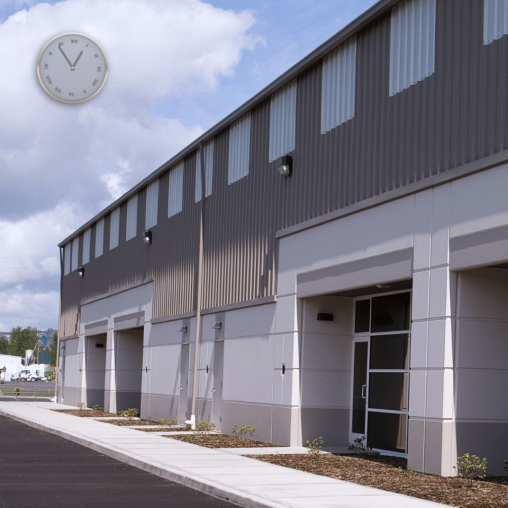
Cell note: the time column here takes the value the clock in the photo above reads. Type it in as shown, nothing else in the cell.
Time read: 12:54
